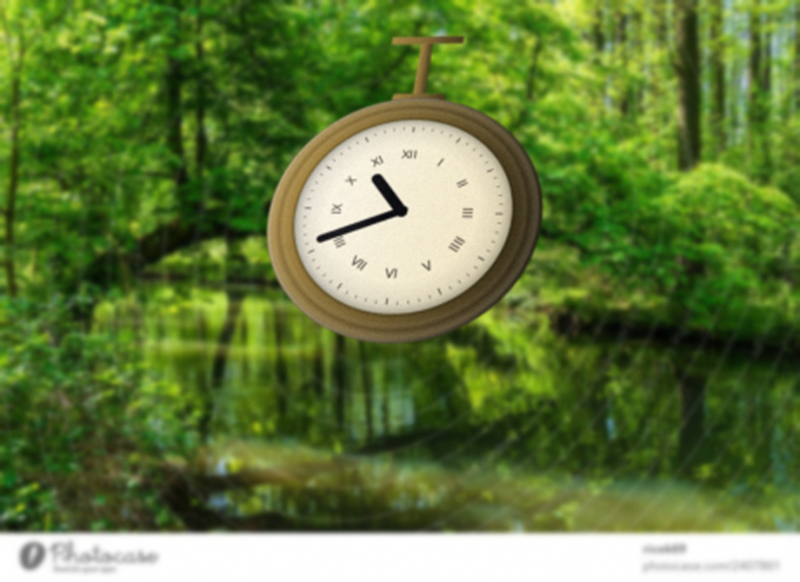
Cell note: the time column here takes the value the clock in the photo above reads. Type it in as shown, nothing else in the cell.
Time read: 10:41
